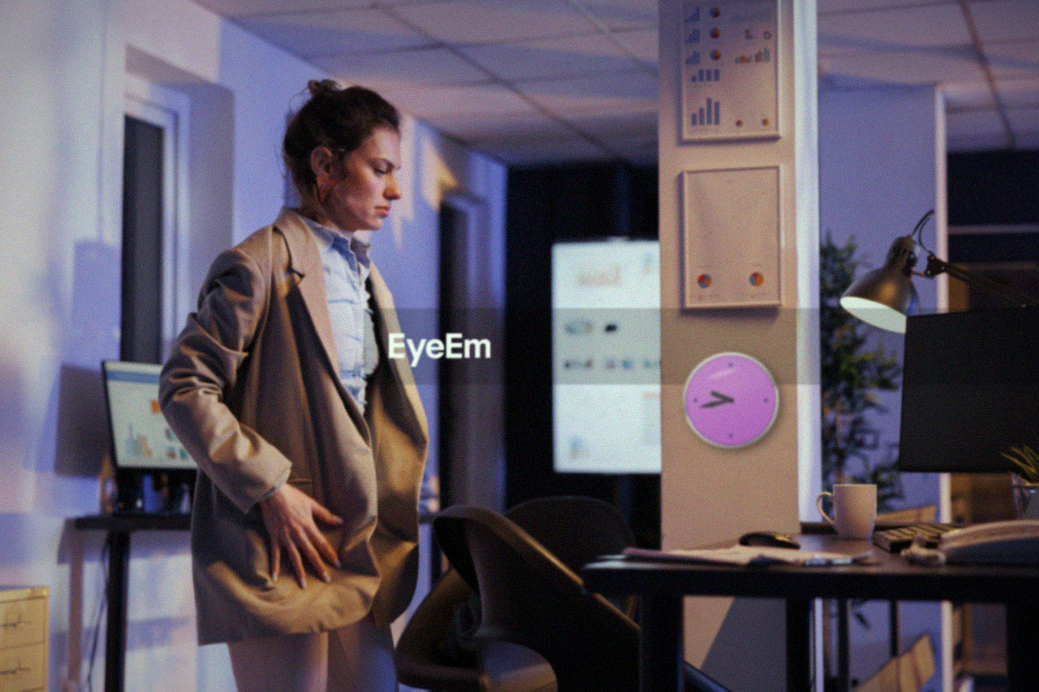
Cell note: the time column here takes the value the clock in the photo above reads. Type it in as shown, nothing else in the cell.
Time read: 9:43
